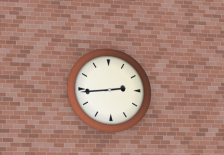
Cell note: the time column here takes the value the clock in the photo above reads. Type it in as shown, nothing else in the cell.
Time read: 2:44
